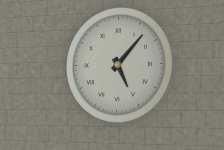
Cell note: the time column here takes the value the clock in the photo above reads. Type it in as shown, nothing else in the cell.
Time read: 5:07
